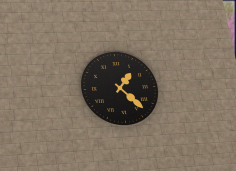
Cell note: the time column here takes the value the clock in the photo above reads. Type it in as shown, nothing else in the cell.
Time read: 1:23
